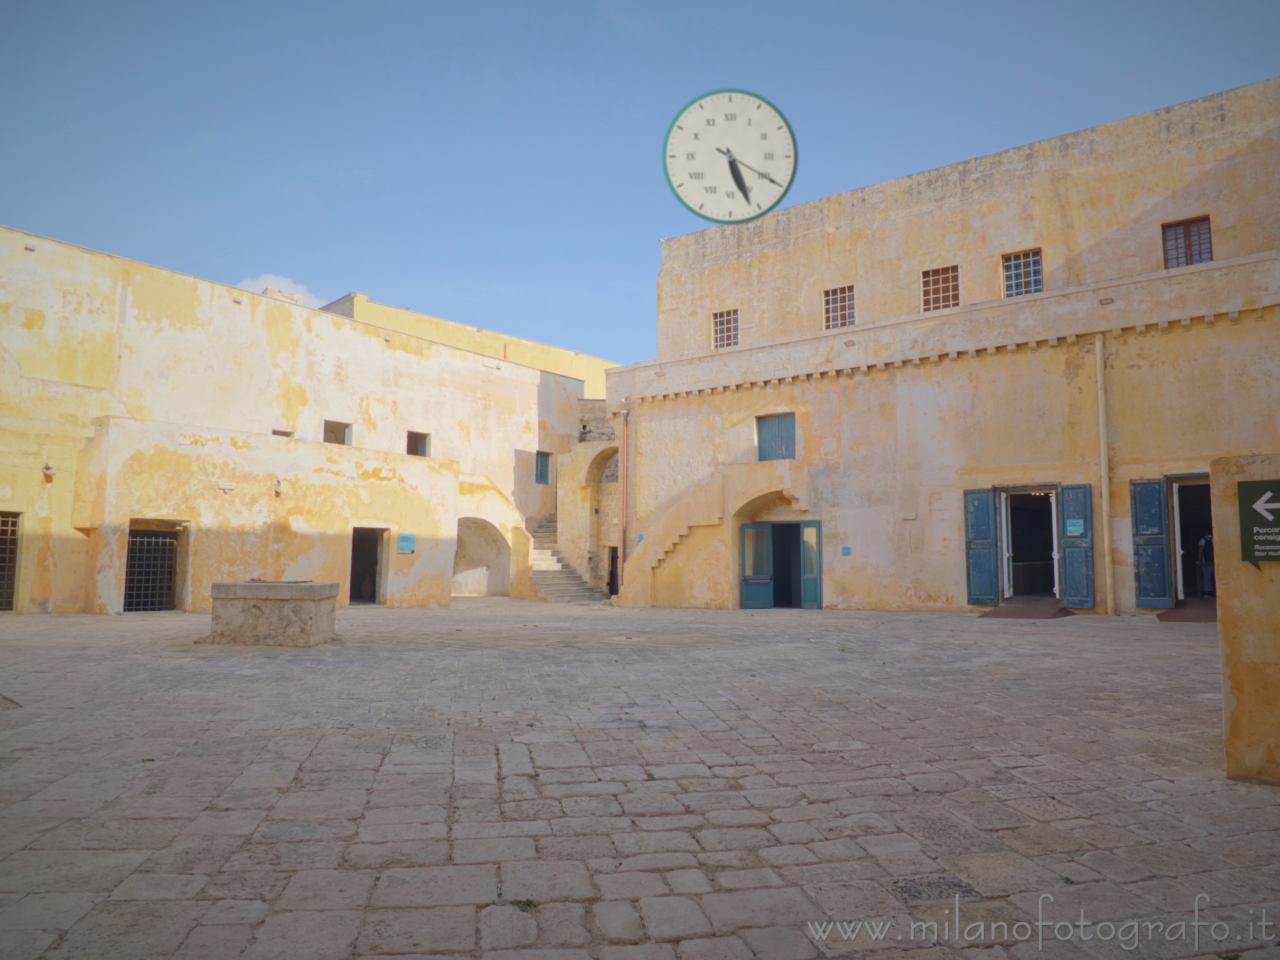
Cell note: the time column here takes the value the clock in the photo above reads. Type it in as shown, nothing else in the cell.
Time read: 5:26:20
